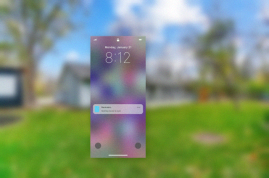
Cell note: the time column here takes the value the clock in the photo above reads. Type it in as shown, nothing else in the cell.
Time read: 8:12
